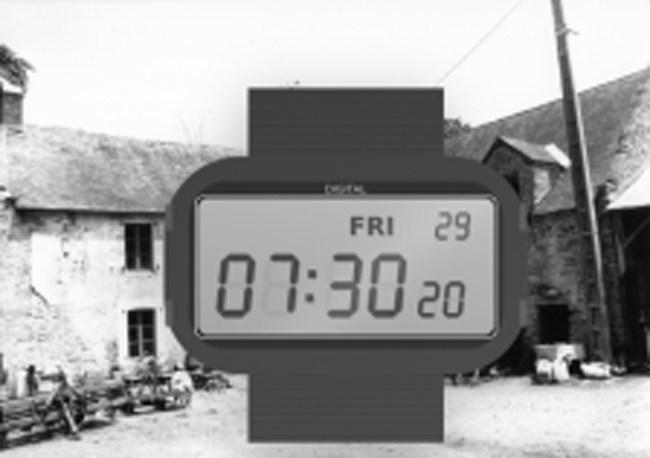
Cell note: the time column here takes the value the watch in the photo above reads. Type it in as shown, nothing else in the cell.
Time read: 7:30:20
